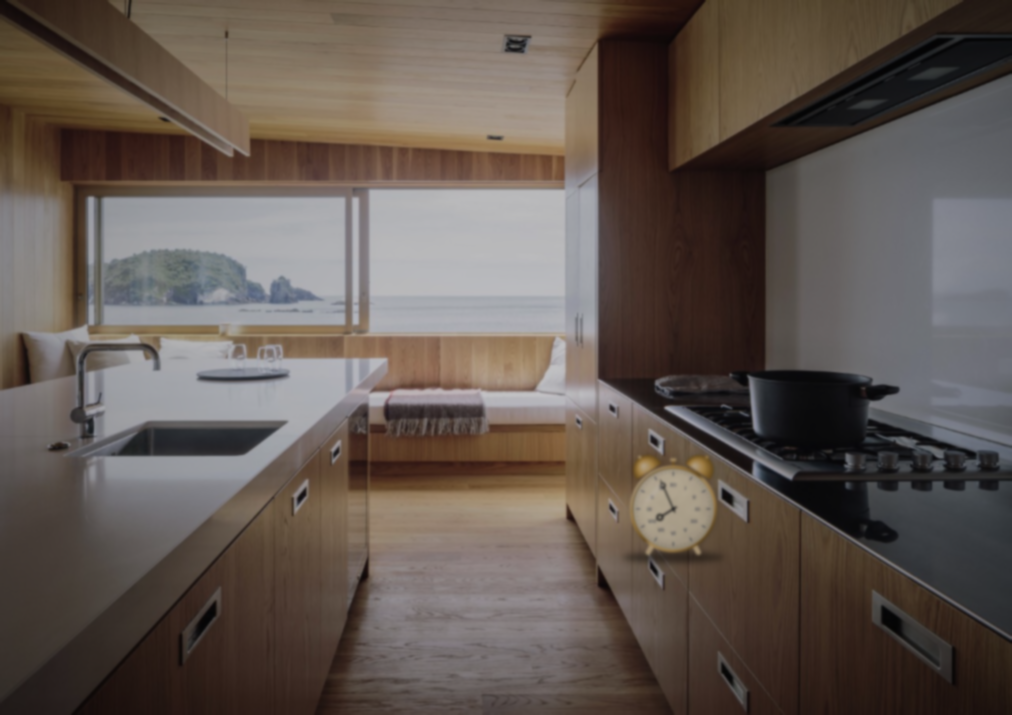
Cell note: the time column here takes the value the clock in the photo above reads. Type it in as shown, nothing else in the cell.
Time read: 7:56
